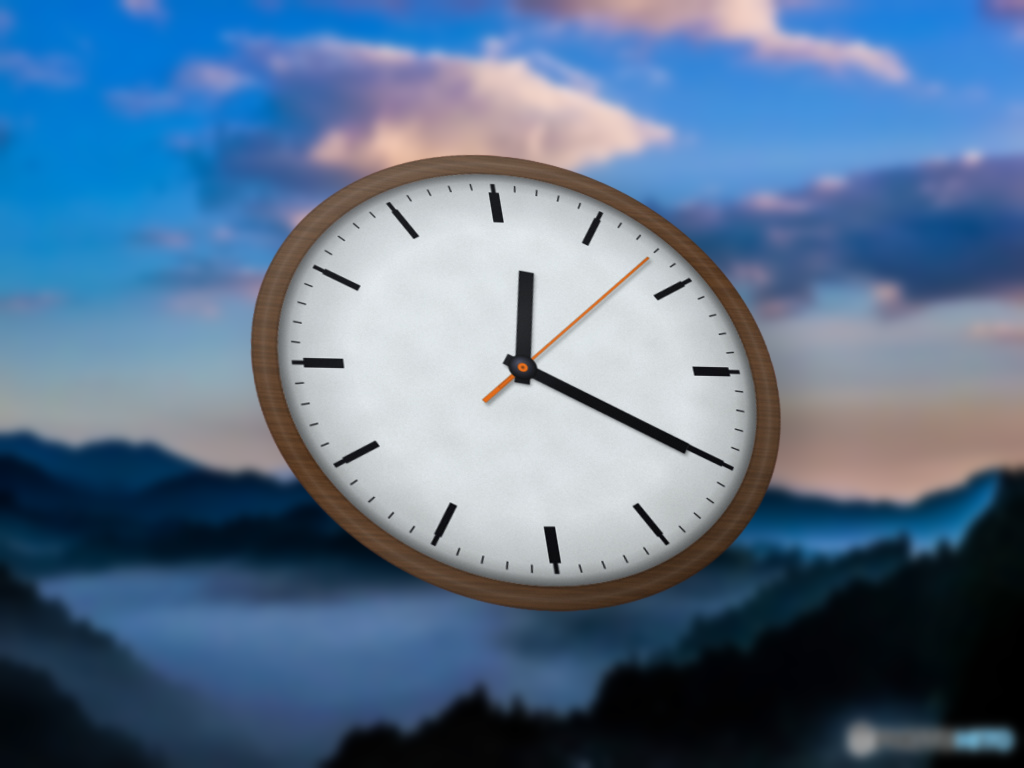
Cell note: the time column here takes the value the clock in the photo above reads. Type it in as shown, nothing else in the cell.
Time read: 12:20:08
